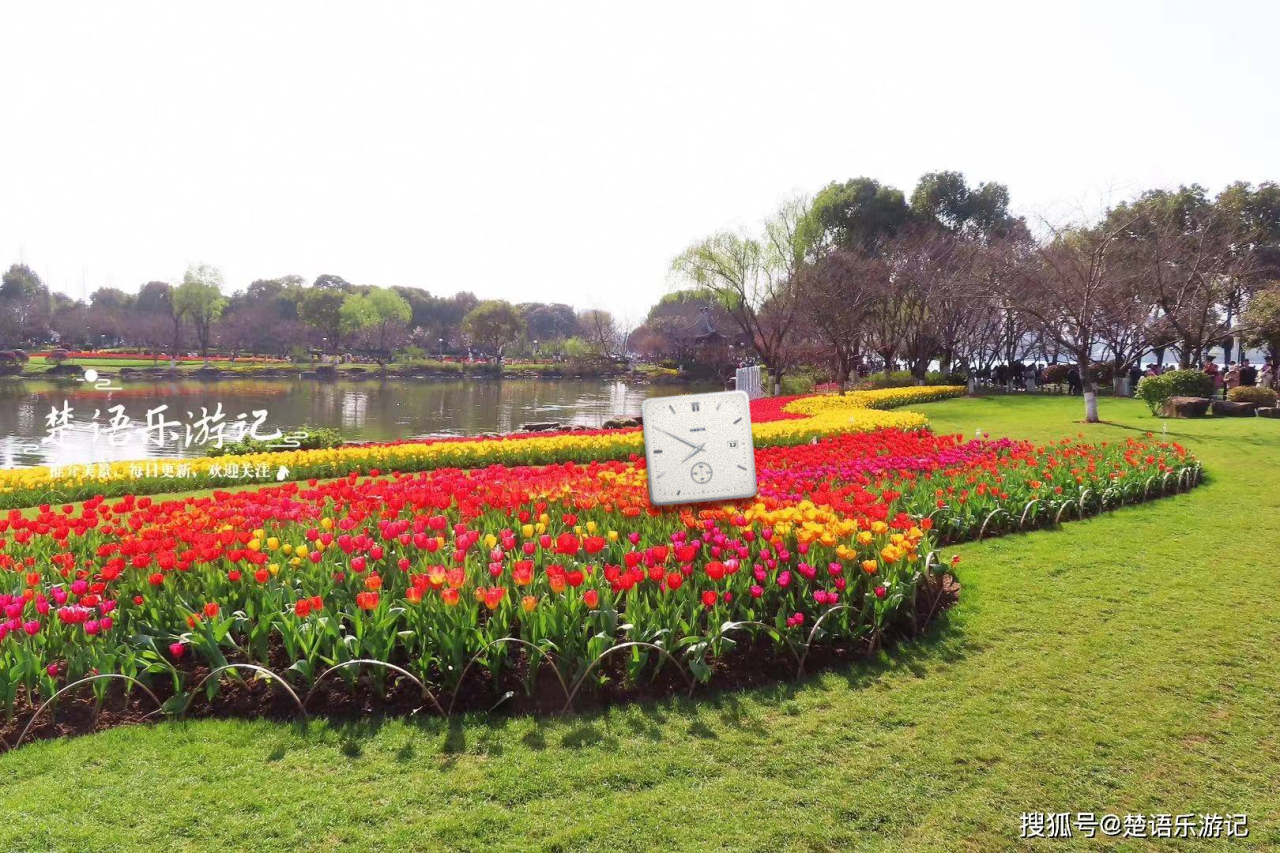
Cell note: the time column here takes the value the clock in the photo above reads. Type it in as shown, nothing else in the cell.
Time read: 7:50
